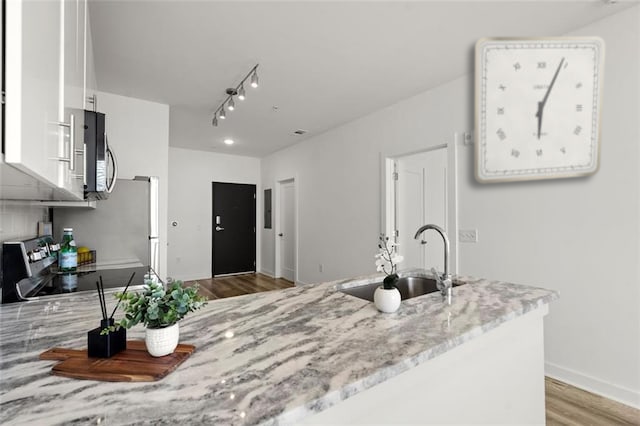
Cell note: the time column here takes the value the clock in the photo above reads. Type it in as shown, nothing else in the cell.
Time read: 6:04
